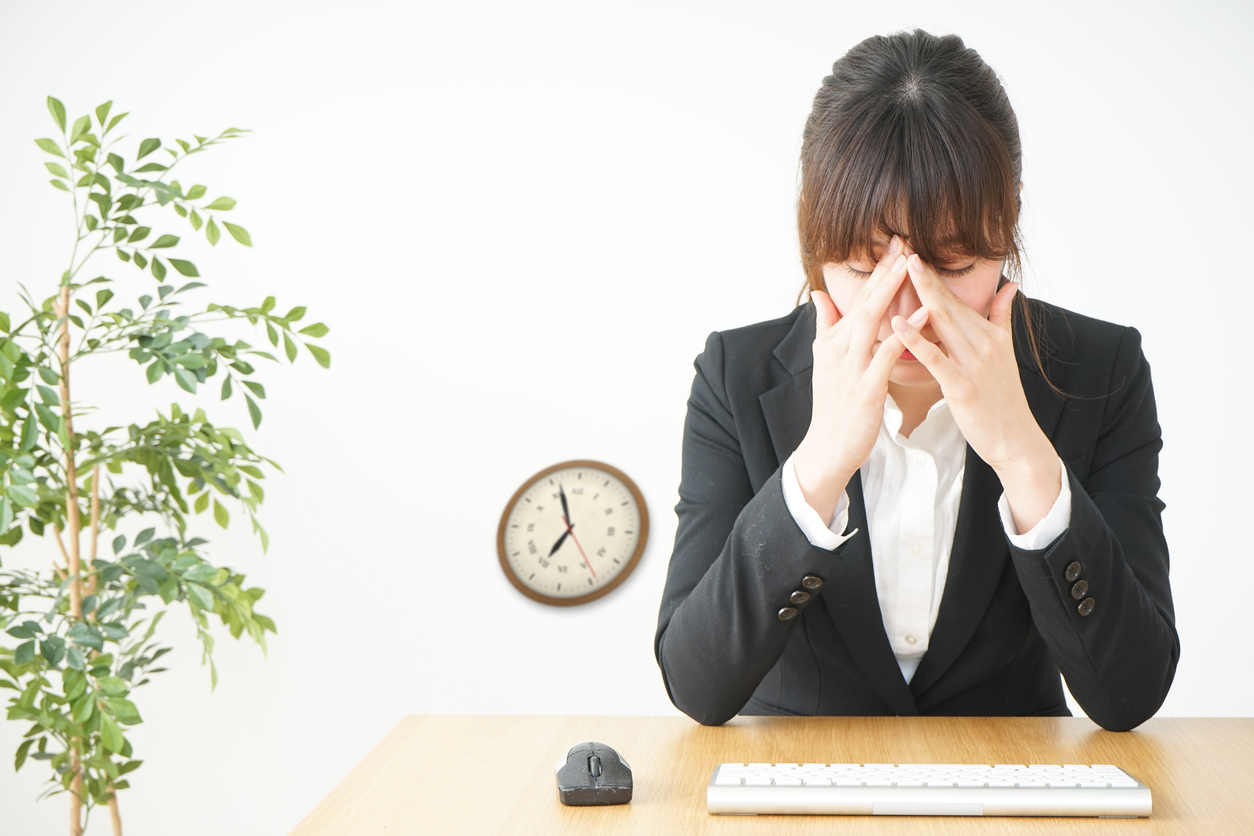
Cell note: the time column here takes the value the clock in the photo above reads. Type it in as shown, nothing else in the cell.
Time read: 6:56:24
